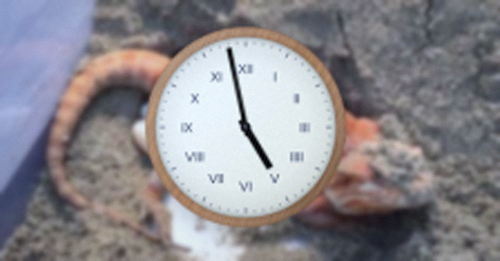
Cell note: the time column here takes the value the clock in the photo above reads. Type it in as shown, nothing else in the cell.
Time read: 4:58
